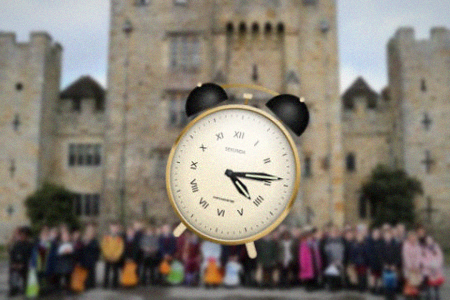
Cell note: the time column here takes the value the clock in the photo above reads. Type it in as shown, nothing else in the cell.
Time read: 4:14
